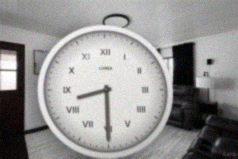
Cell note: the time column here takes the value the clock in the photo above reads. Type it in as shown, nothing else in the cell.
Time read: 8:30
